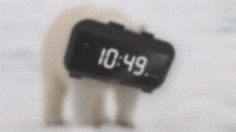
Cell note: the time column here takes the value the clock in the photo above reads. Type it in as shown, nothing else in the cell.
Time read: 10:49
